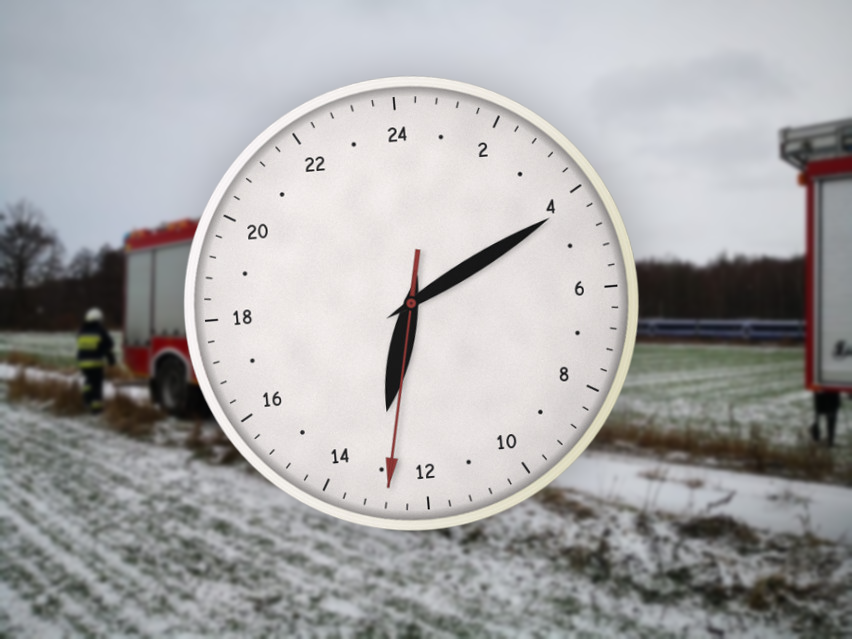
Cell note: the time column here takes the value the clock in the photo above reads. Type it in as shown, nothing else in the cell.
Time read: 13:10:32
